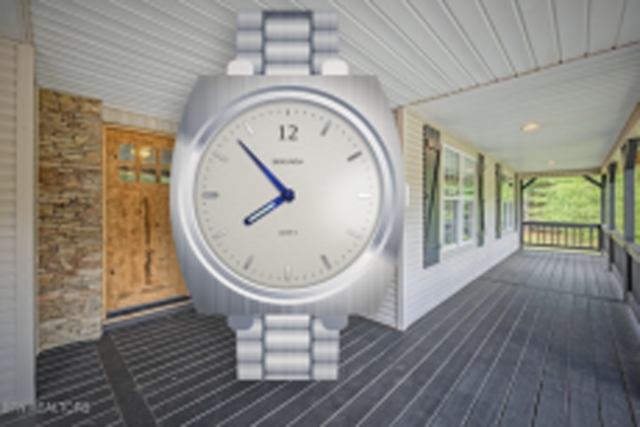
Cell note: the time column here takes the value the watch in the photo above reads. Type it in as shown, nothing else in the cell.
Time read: 7:53
